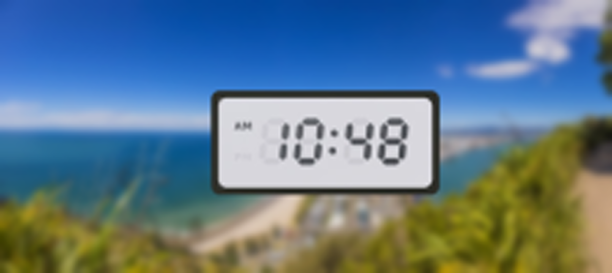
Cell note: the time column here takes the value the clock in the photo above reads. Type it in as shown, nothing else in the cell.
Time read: 10:48
